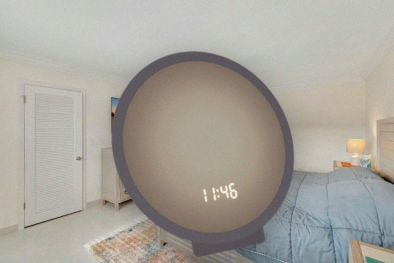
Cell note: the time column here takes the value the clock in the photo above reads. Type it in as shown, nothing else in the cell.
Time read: 11:46
